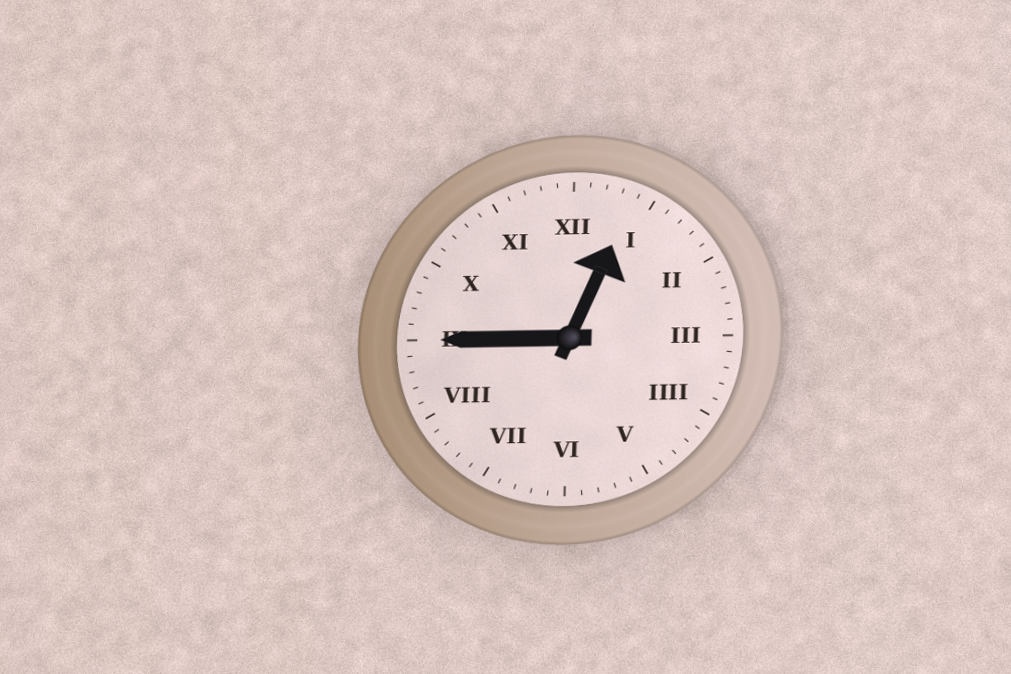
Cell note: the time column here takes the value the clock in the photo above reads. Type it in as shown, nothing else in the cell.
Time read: 12:45
